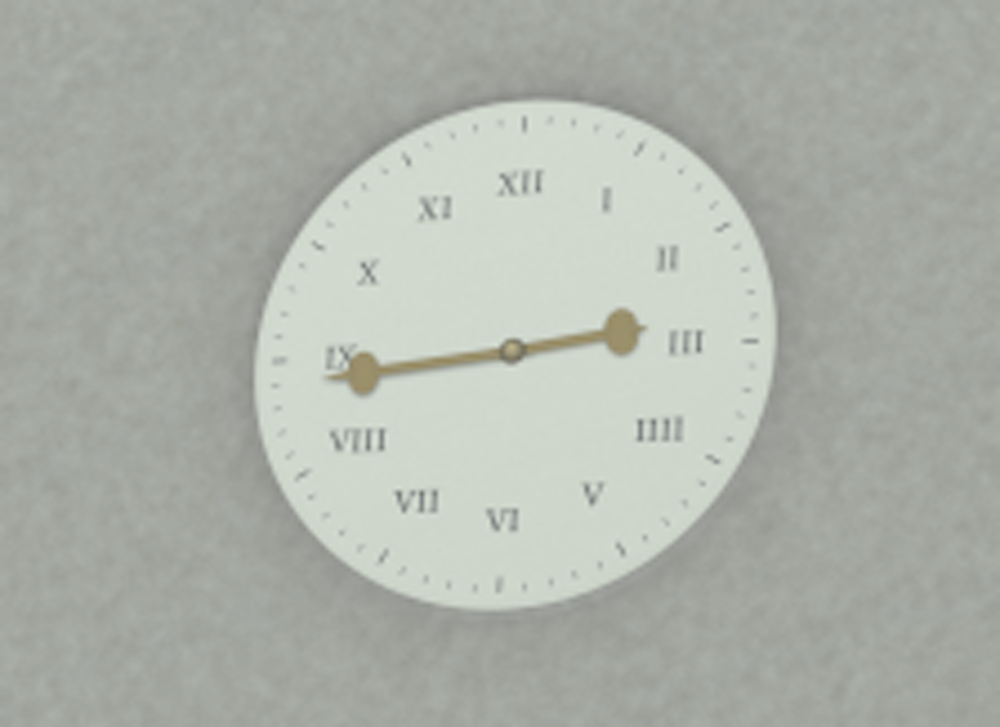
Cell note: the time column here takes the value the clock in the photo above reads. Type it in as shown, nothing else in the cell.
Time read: 2:44
